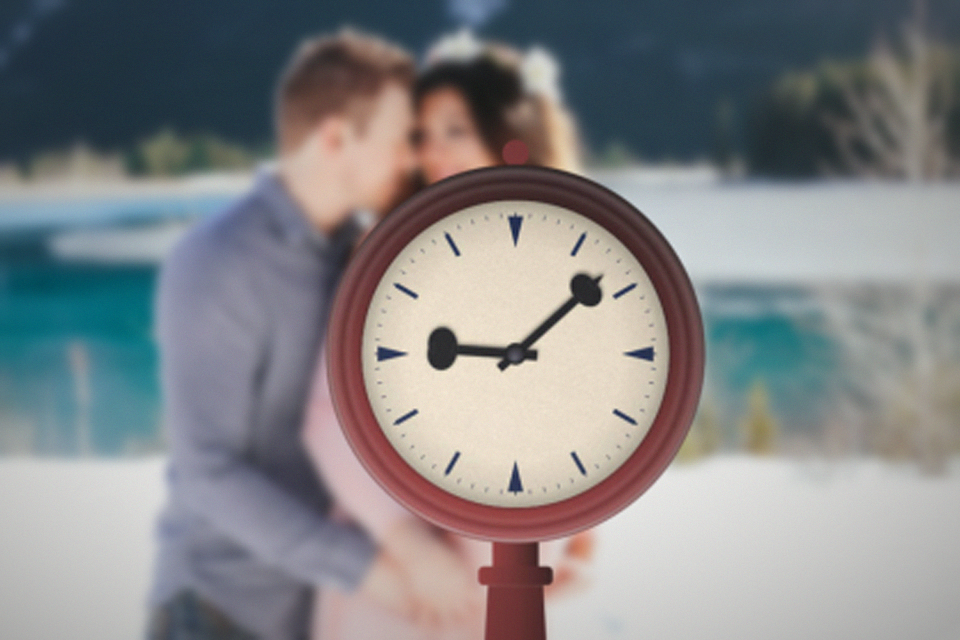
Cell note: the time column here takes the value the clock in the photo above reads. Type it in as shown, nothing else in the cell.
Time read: 9:08
